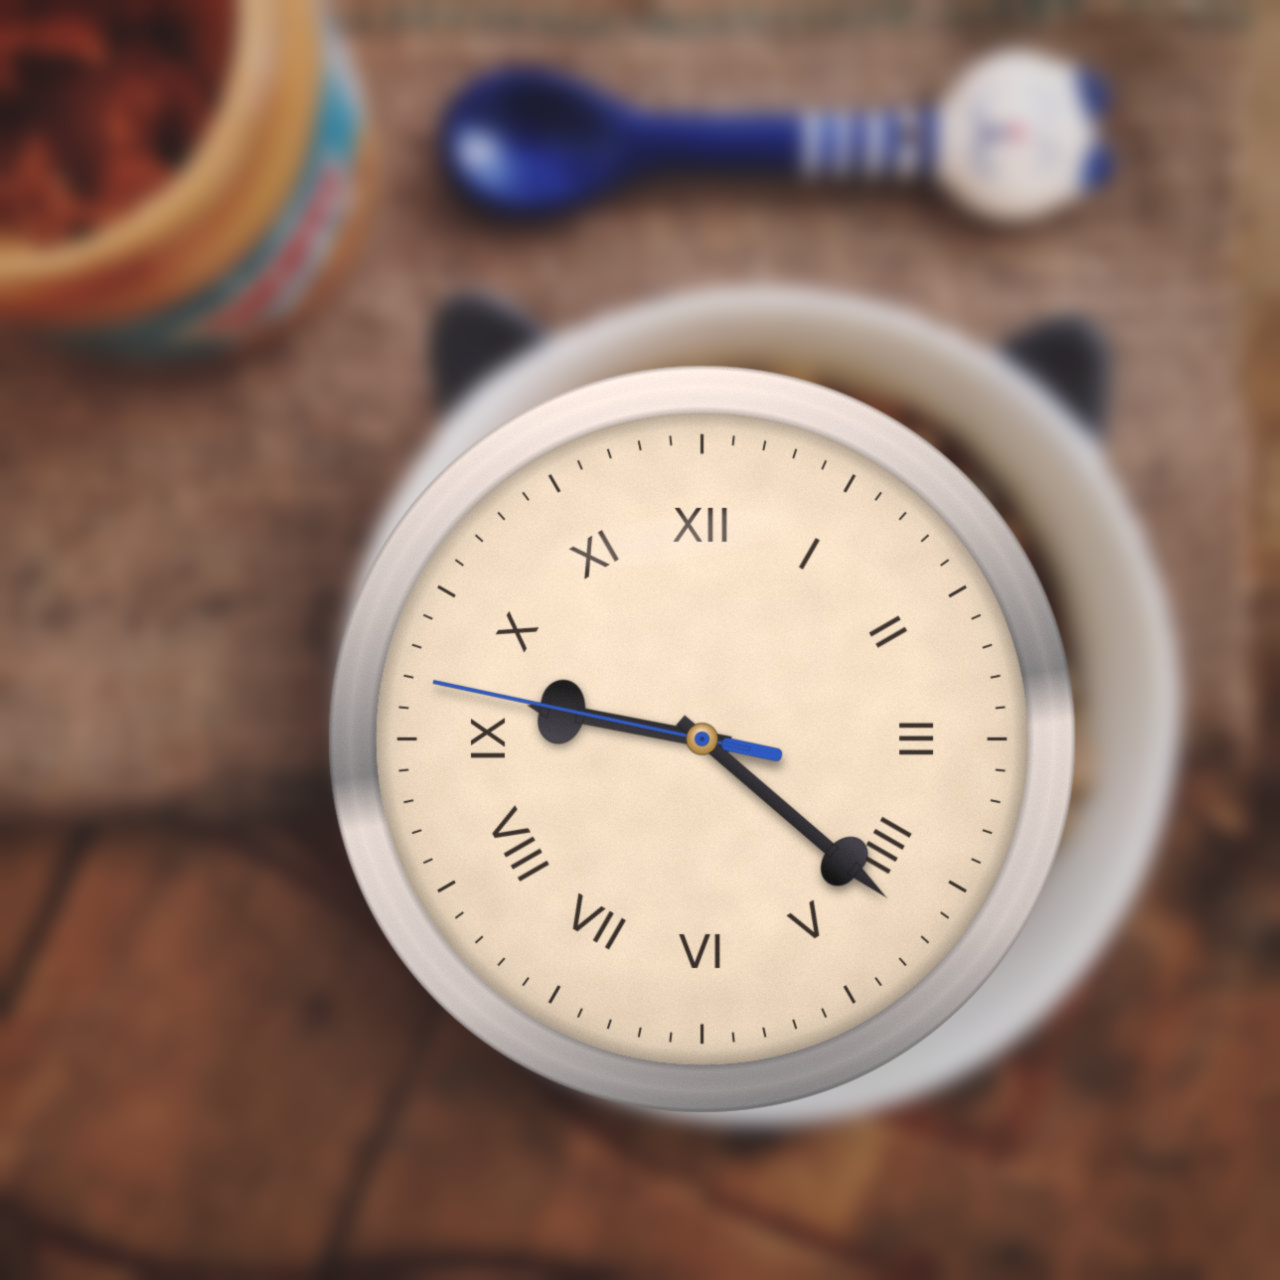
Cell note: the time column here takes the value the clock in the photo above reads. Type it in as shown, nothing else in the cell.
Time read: 9:21:47
